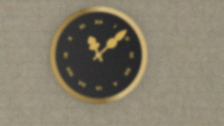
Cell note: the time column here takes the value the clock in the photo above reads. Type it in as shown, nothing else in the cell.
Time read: 11:08
